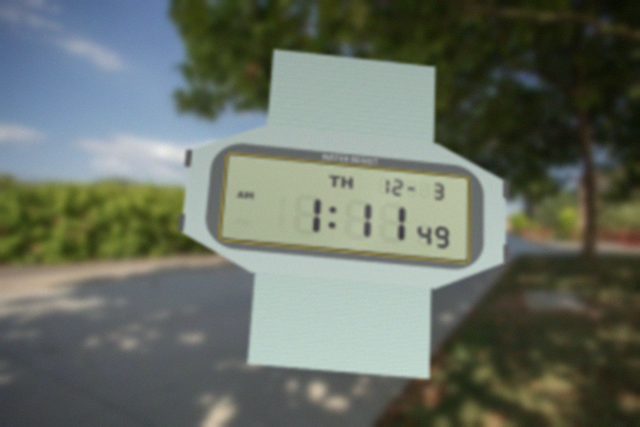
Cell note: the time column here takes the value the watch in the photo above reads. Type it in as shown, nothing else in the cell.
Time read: 1:11:49
